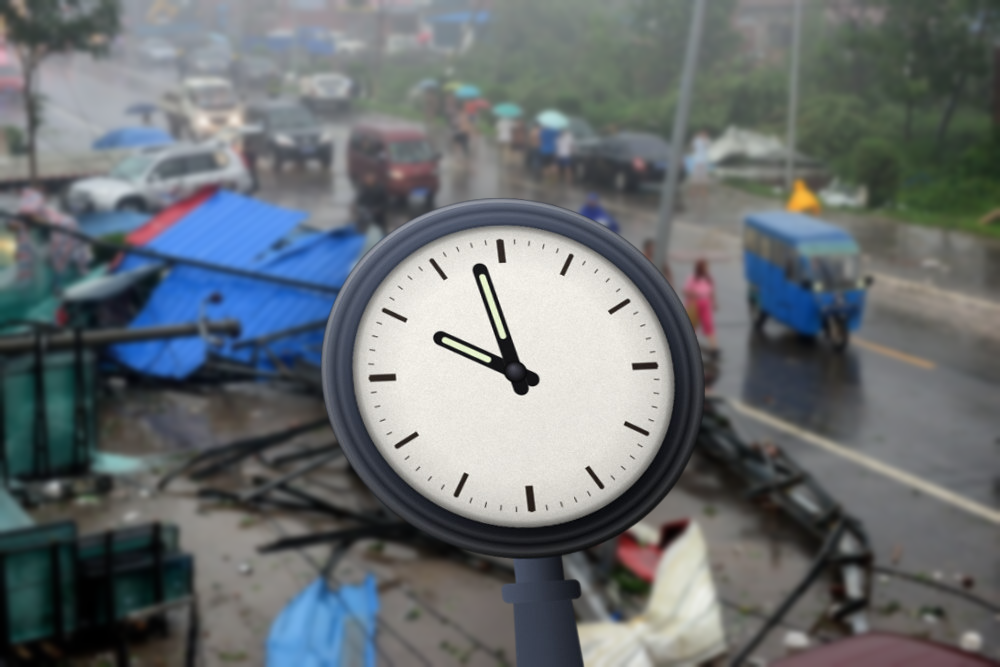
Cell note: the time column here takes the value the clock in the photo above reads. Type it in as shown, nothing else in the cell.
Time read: 9:58
